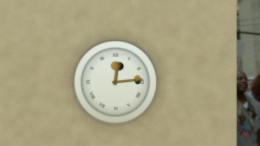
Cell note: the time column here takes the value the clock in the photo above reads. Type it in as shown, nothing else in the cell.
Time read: 12:14
